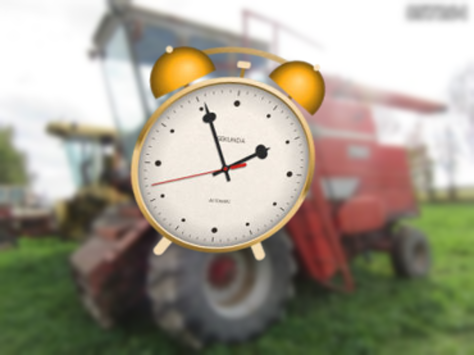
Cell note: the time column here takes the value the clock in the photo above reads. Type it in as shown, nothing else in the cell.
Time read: 1:55:42
